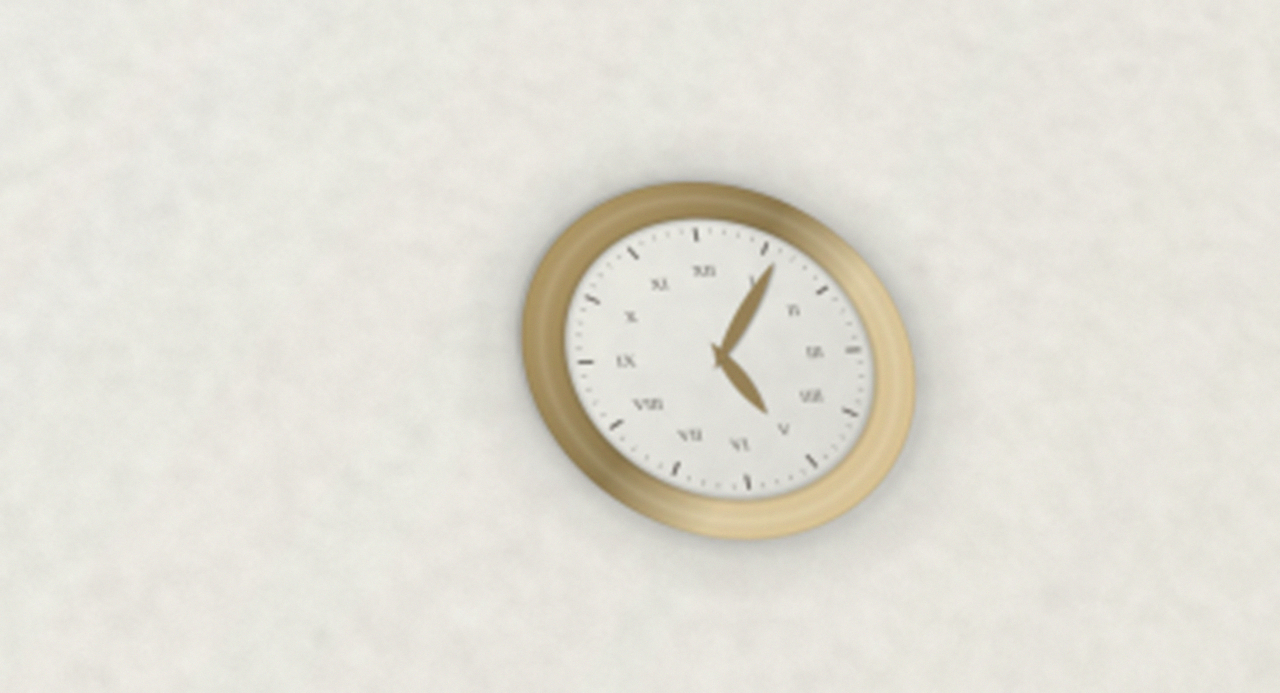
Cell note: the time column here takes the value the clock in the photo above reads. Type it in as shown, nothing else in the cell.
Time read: 5:06
